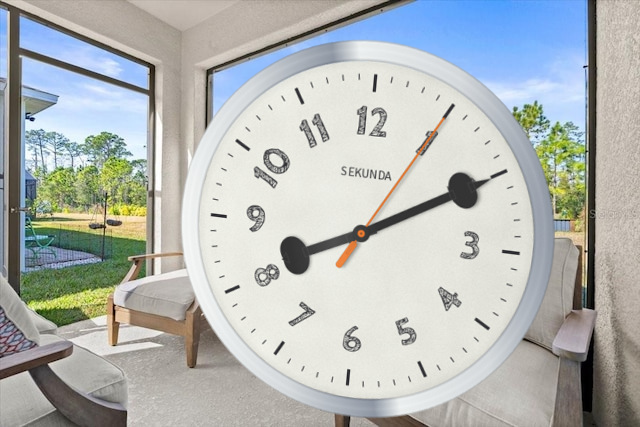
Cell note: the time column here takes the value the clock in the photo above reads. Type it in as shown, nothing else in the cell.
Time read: 8:10:05
